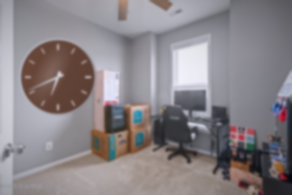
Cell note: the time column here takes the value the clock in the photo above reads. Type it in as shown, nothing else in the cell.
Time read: 6:41
